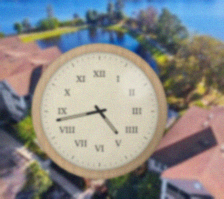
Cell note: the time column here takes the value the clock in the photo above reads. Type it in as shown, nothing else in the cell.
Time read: 4:43
